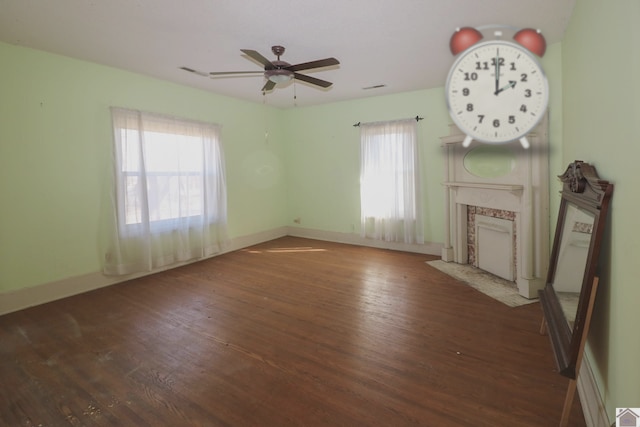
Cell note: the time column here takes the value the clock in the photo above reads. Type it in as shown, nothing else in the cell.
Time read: 2:00
